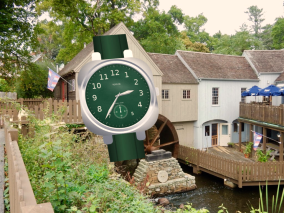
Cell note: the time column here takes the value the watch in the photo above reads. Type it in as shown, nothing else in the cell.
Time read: 2:36
